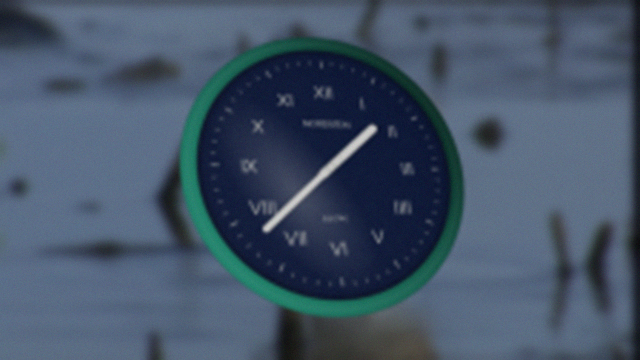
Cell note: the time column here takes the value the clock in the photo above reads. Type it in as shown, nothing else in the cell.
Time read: 1:38
